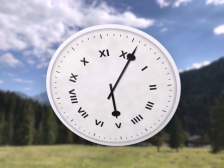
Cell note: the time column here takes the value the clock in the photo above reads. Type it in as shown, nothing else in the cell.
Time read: 5:01
